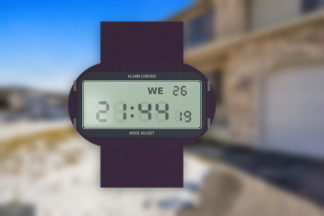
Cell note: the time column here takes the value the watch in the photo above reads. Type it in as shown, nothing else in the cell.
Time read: 21:44:19
